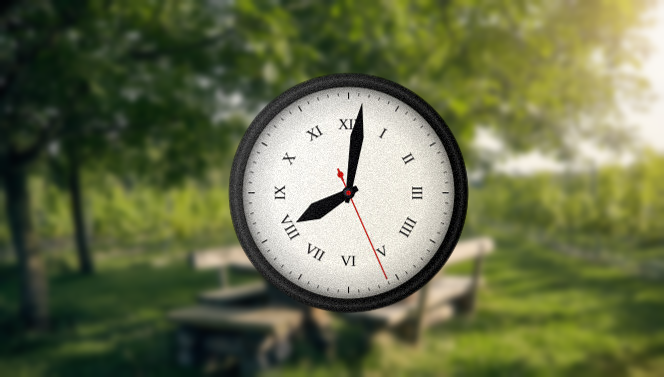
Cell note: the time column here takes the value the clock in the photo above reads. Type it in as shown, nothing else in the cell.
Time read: 8:01:26
